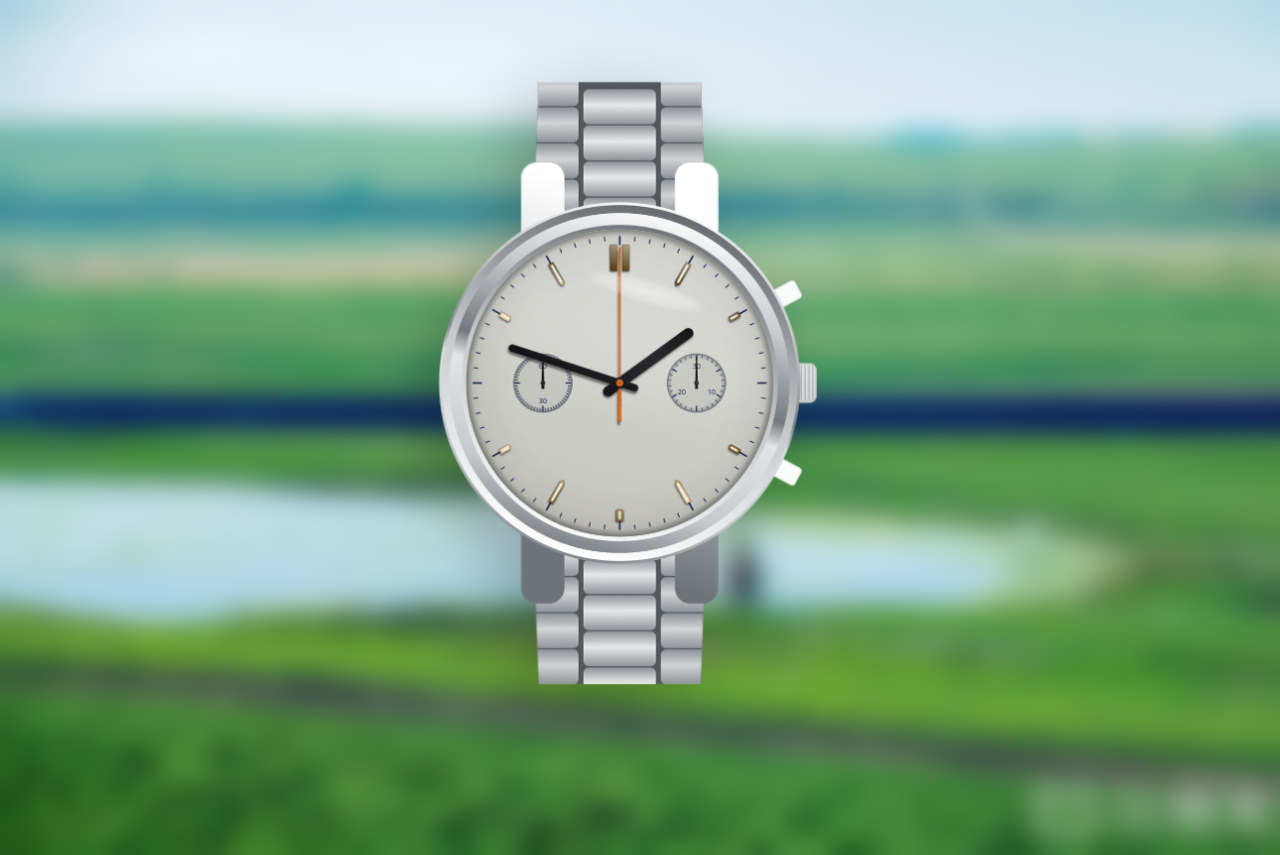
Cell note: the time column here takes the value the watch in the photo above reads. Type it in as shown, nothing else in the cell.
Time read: 1:48
